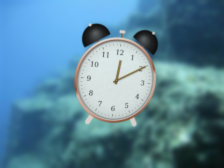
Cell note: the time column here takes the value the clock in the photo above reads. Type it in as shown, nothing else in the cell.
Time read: 12:10
